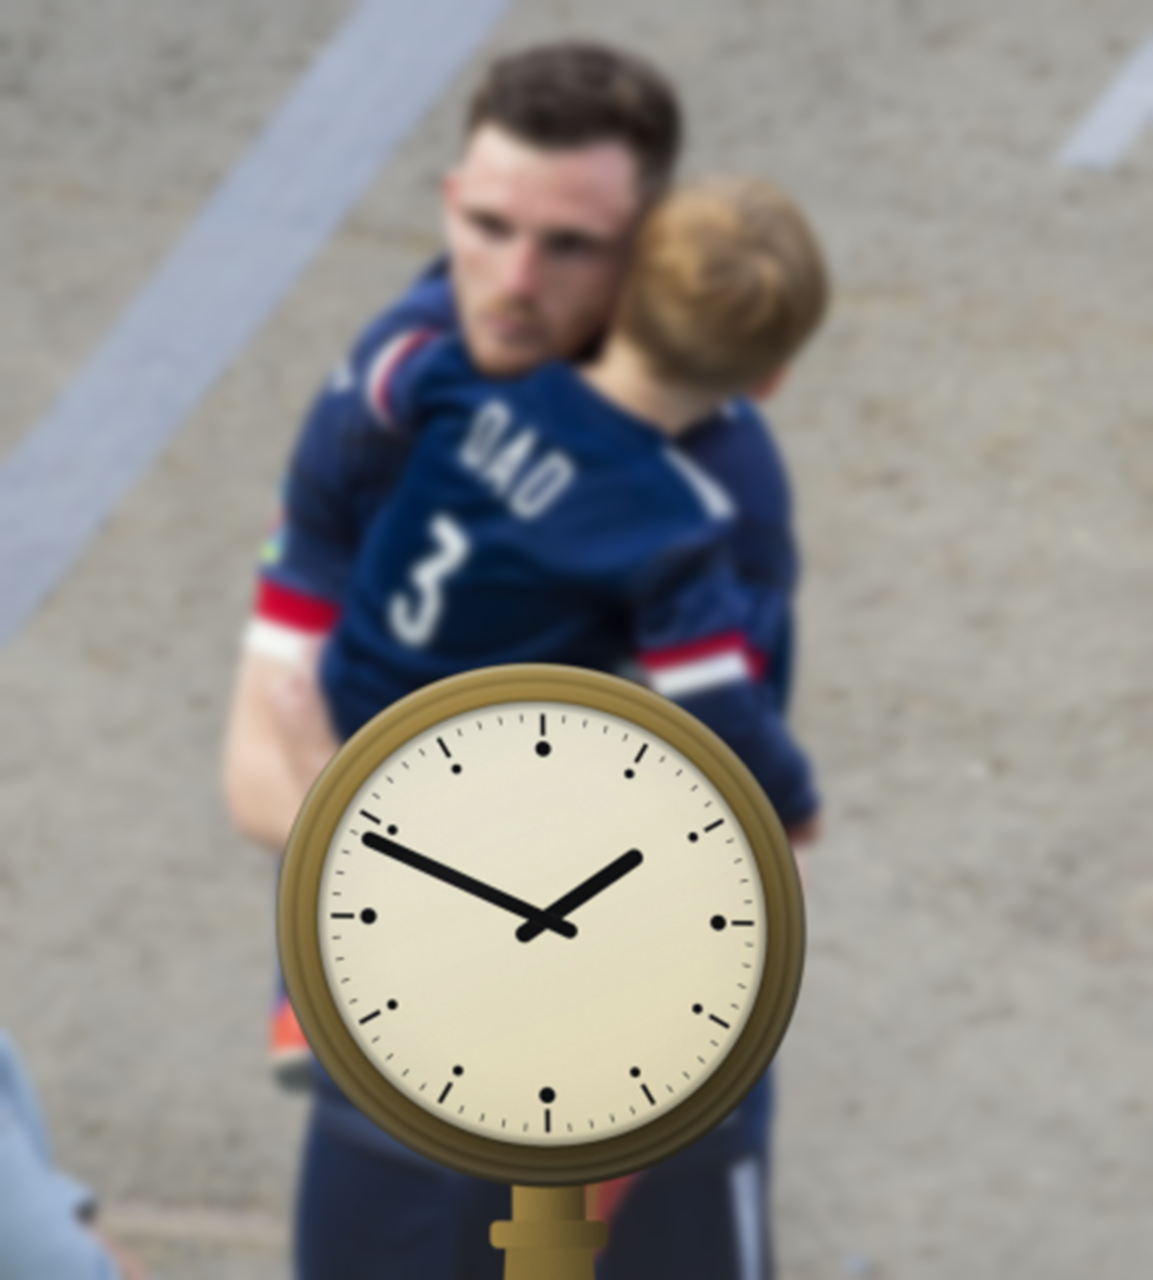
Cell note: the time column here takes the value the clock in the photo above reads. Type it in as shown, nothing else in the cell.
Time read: 1:49
